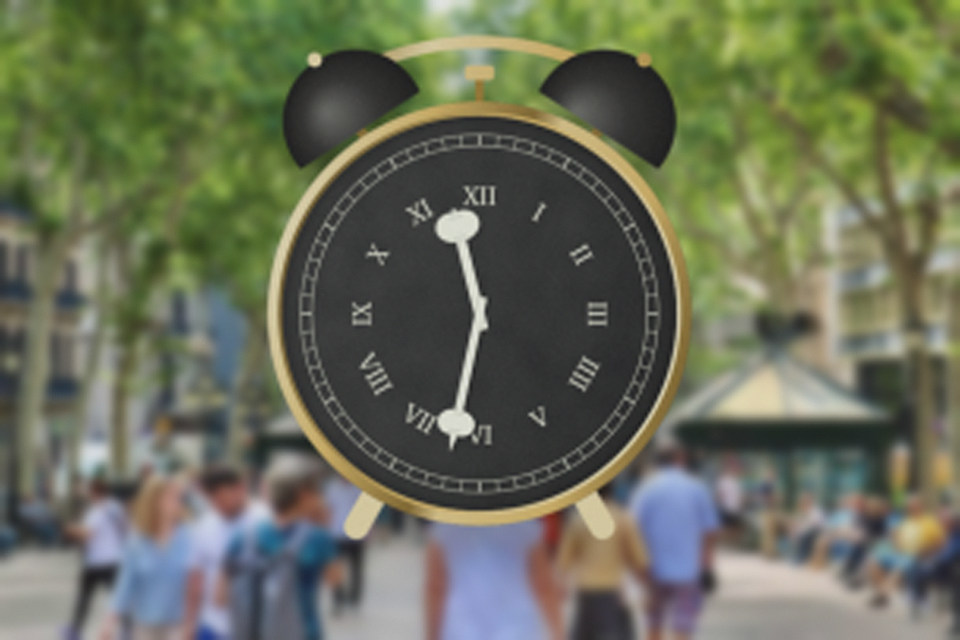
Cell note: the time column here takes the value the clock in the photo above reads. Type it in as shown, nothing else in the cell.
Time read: 11:32
